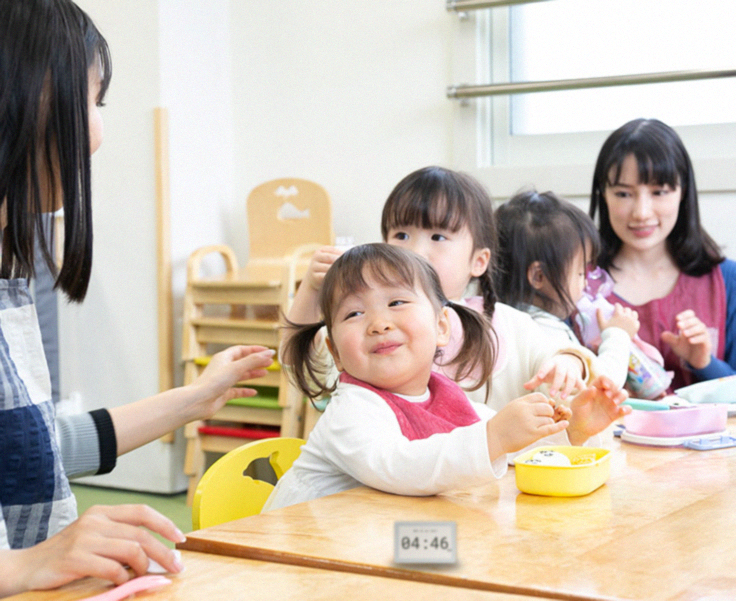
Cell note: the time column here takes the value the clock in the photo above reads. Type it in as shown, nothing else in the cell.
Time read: 4:46
